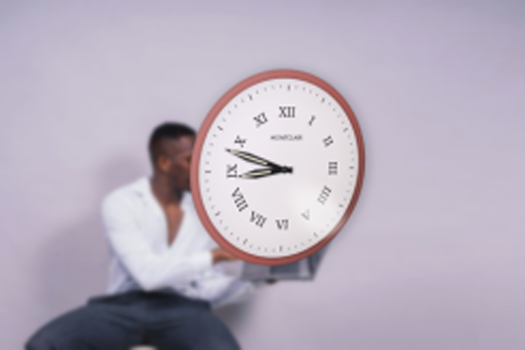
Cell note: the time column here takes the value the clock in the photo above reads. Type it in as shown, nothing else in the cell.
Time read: 8:48
